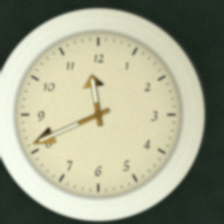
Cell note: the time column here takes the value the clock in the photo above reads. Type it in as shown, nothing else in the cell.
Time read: 11:41
